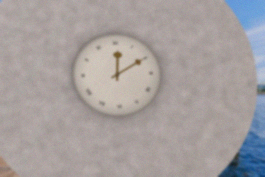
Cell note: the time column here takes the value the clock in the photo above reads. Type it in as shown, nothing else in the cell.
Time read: 12:10
